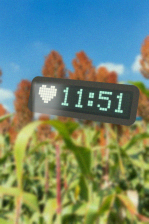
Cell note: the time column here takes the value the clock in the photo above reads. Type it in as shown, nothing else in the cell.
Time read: 11:51
